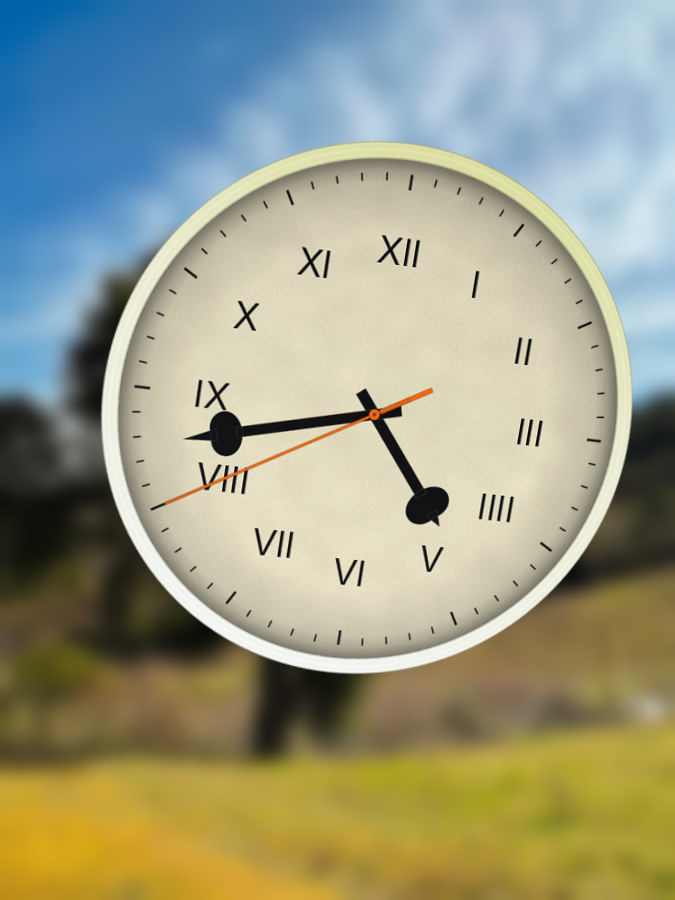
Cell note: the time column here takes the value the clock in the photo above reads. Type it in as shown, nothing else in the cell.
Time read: 4:42:40
